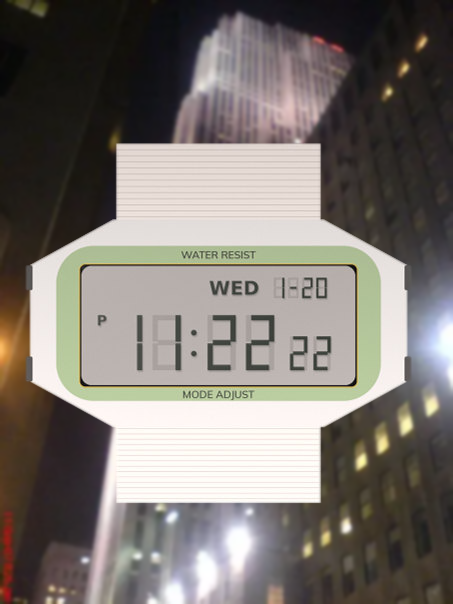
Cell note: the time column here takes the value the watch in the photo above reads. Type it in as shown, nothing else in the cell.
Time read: 11:22:22
